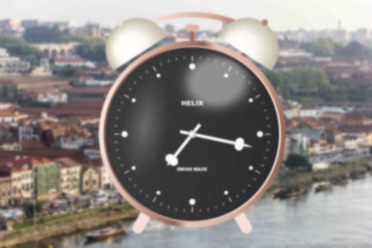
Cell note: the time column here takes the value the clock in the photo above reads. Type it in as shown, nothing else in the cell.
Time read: 7:17
